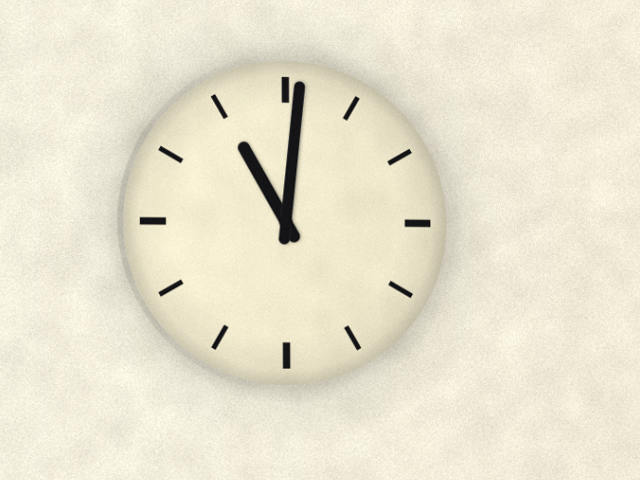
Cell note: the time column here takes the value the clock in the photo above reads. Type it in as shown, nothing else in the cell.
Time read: 11:01
